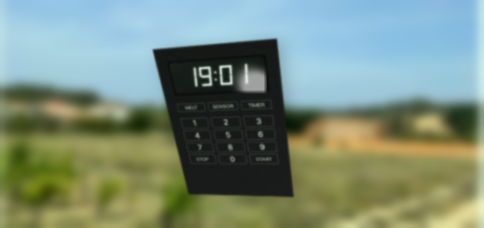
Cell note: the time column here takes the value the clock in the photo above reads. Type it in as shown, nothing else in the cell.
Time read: 19:01
